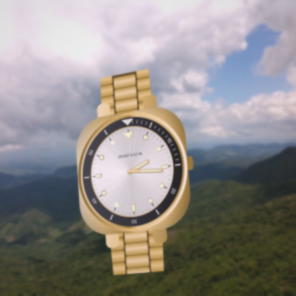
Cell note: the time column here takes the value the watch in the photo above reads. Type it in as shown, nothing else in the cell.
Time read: 2:16
